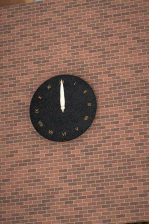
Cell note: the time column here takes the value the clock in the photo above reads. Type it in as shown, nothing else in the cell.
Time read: 12:00
